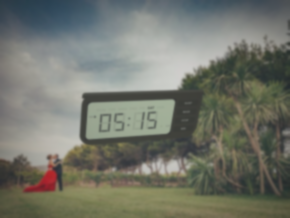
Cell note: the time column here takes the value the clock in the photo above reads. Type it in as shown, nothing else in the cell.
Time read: 5:15
